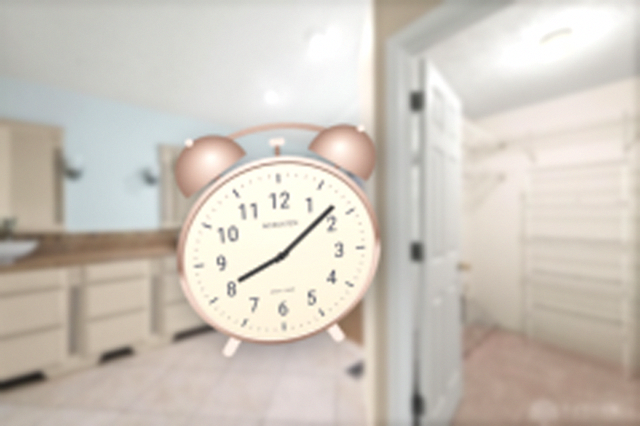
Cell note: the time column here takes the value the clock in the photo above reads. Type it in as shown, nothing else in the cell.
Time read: 8:08
